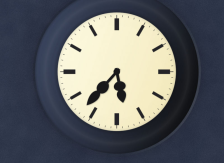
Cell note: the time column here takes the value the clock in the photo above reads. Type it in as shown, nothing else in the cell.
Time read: 5:37
